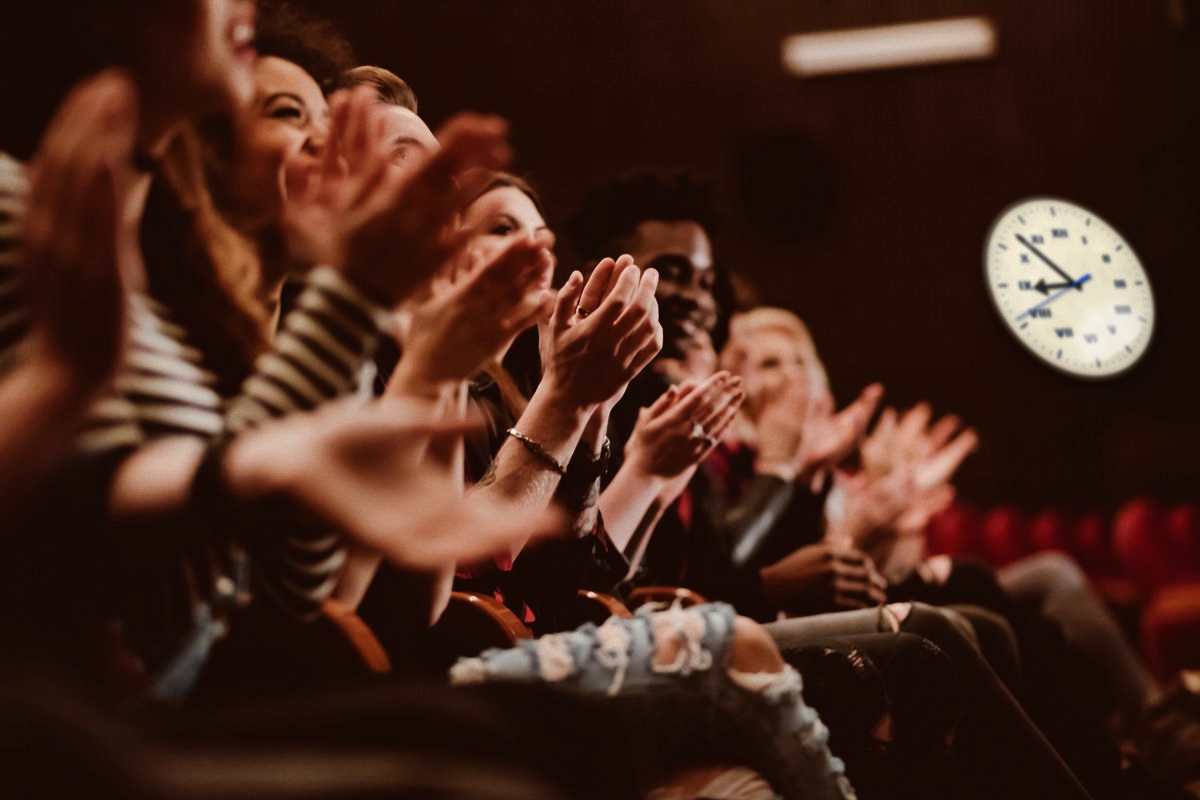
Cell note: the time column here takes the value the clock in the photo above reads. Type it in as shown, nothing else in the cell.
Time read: 8:52:41
